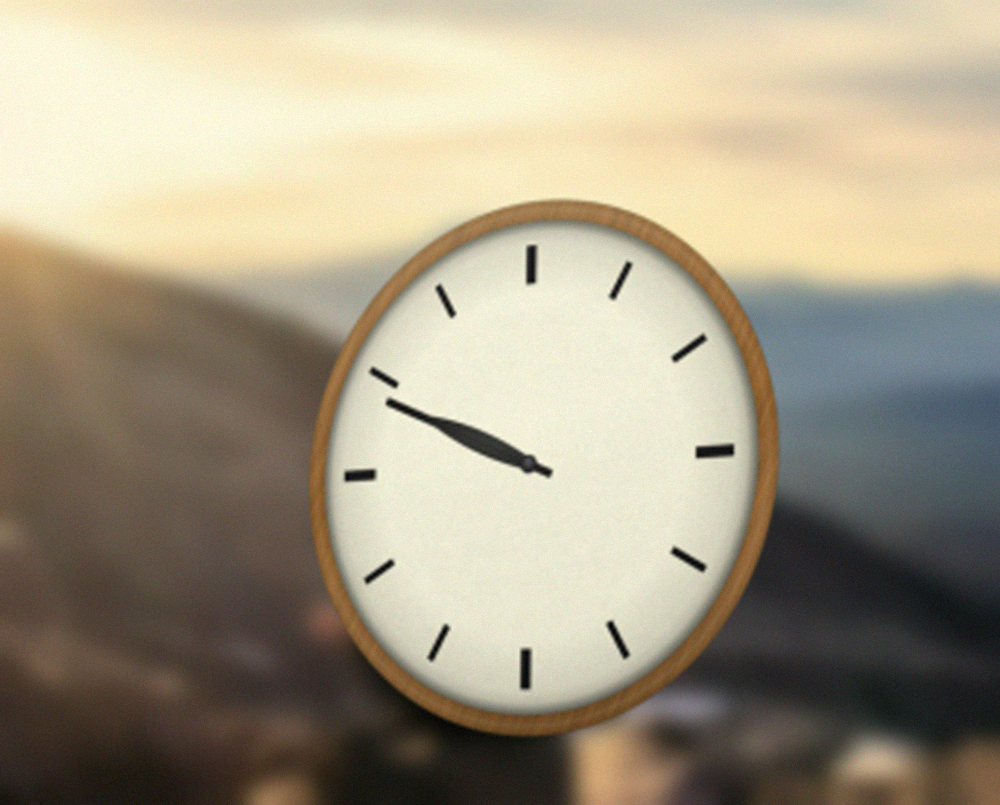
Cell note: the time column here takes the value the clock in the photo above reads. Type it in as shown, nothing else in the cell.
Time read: 9:49
